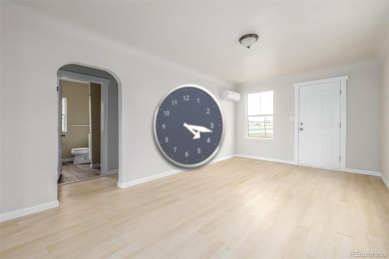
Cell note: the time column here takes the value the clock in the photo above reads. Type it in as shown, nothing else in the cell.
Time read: 4:17
